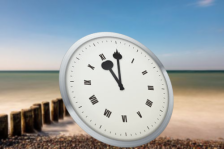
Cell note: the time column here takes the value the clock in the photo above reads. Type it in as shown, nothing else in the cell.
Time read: 11:00
